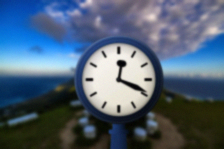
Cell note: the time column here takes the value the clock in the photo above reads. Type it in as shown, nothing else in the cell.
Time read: 12:19
